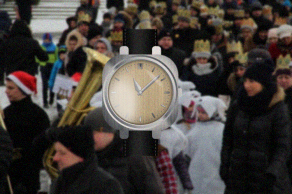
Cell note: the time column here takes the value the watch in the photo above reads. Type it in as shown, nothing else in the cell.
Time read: 11:08
